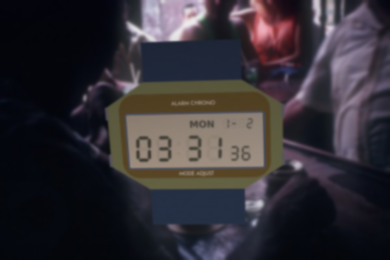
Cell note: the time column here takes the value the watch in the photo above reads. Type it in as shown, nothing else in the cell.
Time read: 3:31:36
